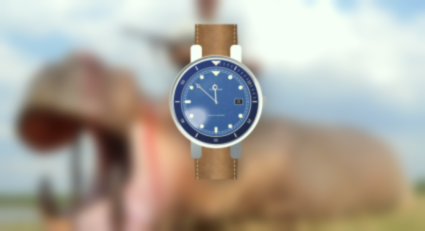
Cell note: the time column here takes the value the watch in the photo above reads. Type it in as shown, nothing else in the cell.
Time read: 11:52
